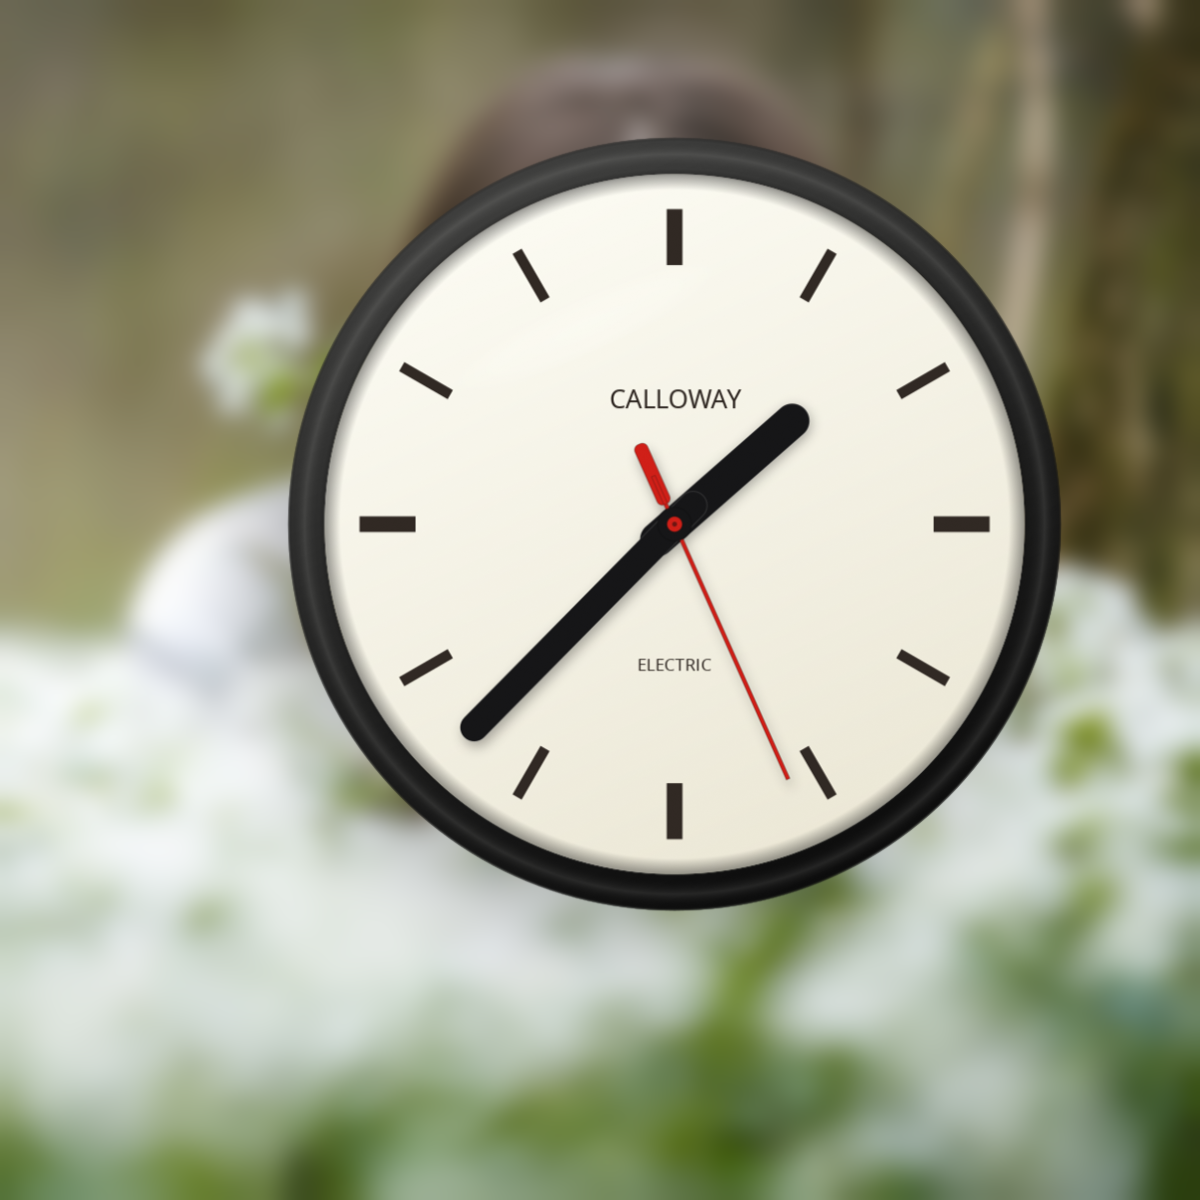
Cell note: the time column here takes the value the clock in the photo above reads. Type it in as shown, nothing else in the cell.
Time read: 1:37:26
